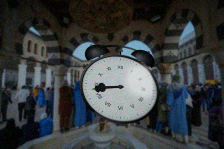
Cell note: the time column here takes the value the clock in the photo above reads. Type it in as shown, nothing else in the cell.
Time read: 8:43
